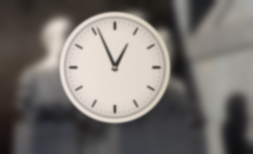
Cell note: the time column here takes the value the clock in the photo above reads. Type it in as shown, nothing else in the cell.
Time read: 12:56
